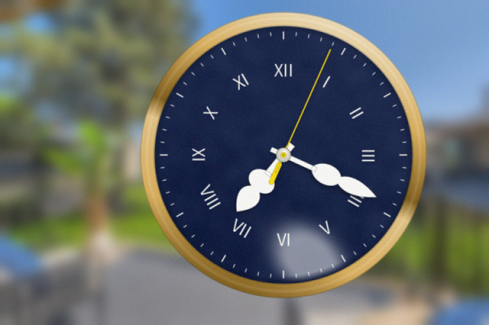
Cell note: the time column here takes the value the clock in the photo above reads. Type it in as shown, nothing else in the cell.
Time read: 7:19:04
